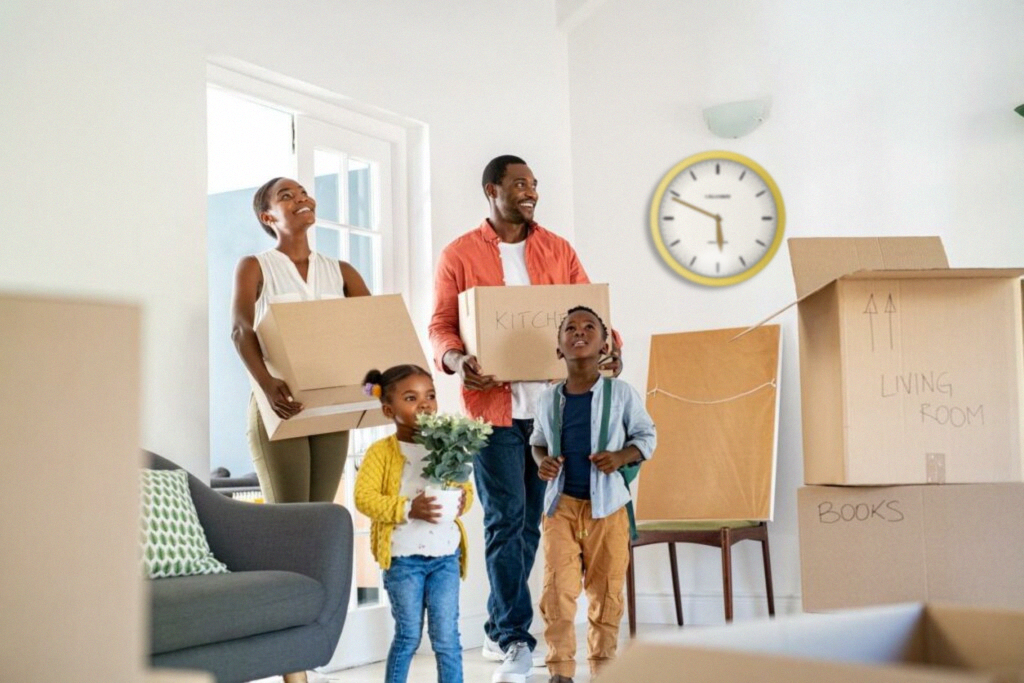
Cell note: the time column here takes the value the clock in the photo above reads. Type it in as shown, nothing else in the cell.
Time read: 5:49
